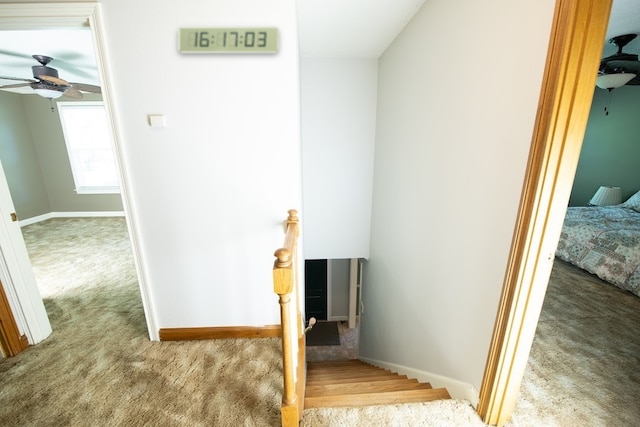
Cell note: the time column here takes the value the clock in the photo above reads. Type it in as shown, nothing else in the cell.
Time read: 16:17:03
